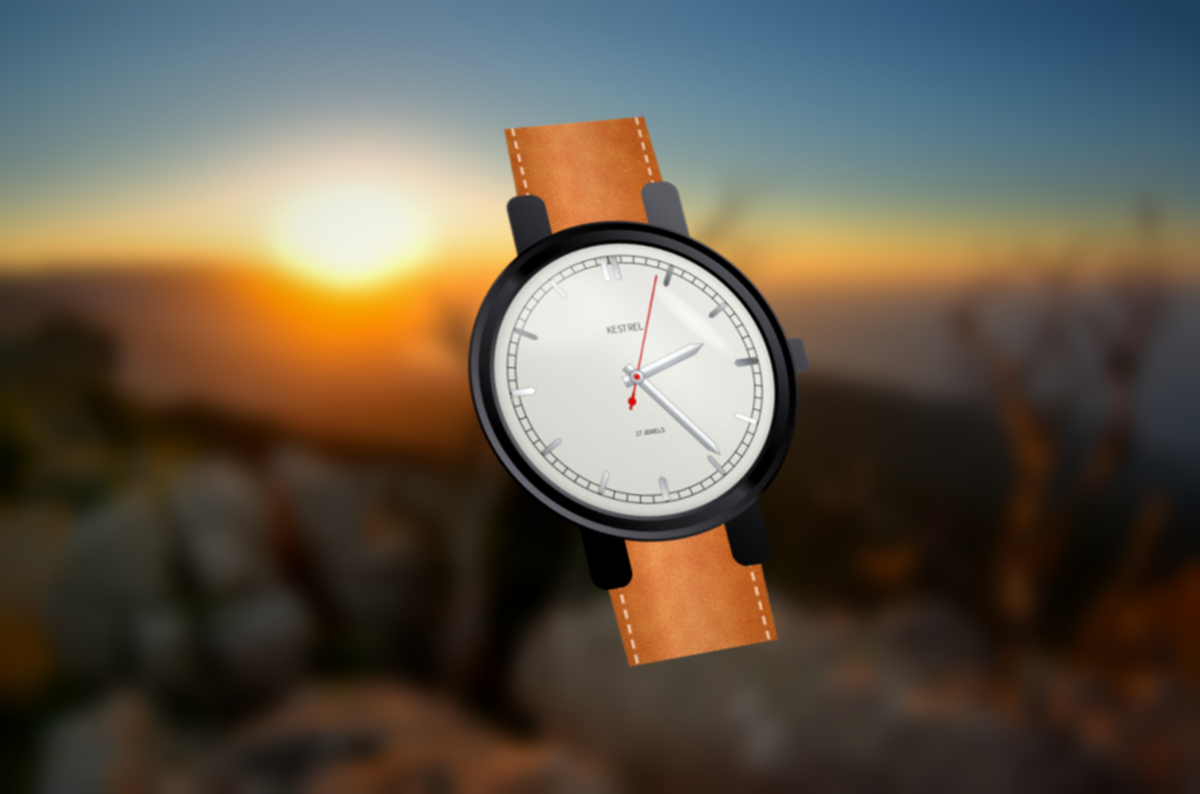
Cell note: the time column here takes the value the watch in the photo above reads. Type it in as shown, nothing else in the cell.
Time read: 2:24:04
